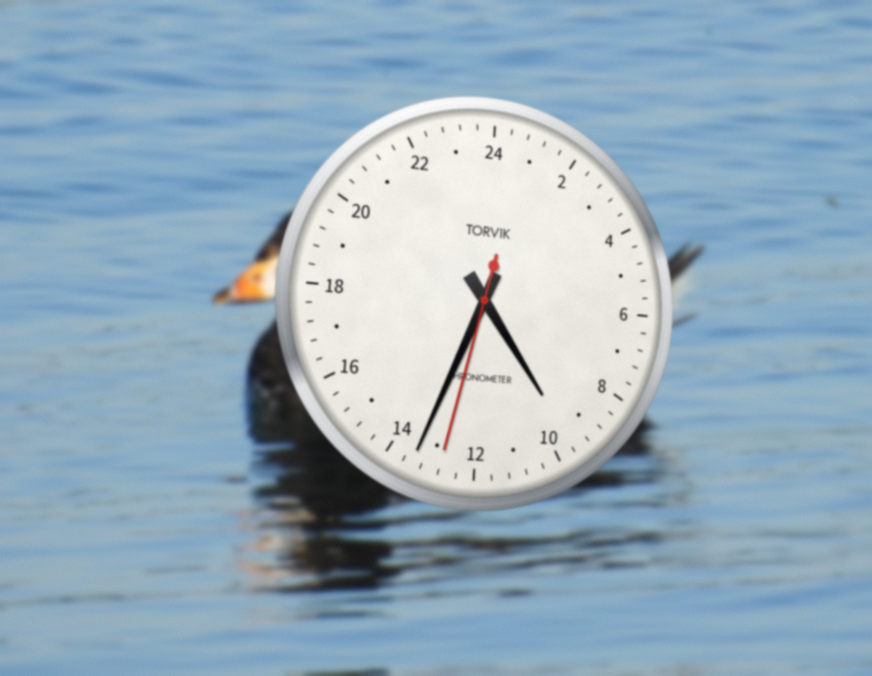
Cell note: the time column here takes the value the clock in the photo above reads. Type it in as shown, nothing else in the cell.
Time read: 9:33:32
